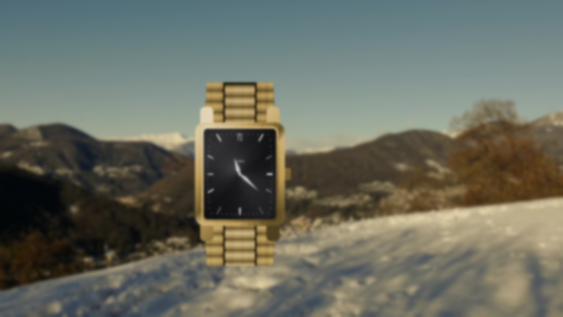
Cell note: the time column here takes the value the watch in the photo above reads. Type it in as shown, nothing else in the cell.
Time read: 11:22
